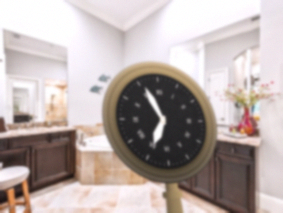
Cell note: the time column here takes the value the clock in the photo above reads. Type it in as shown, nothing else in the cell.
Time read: 6:56
